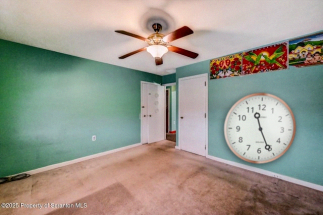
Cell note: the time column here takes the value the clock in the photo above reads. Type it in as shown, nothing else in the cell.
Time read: 11:26
